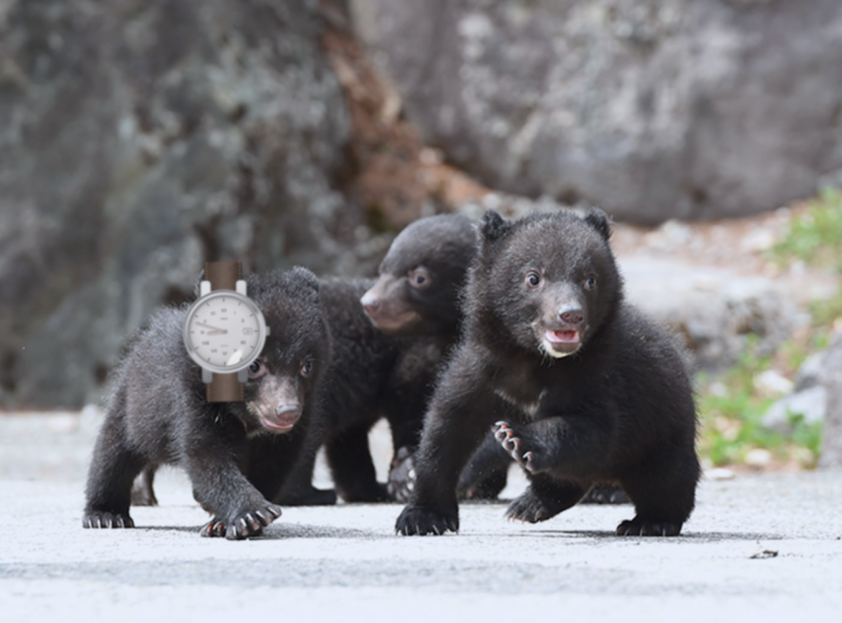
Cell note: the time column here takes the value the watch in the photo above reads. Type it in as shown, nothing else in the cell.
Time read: 8:48
